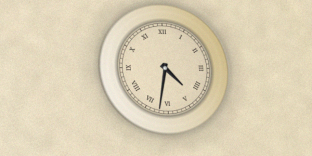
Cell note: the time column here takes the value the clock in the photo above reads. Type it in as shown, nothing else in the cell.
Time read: 4:32
